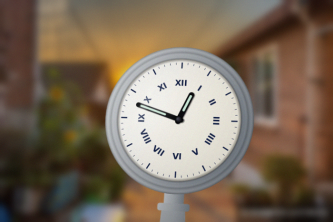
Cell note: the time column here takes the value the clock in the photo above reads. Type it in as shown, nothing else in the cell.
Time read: 12:48
